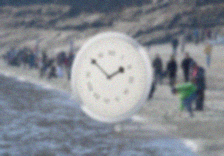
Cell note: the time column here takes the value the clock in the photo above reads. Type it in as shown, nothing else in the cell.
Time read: 1:51
